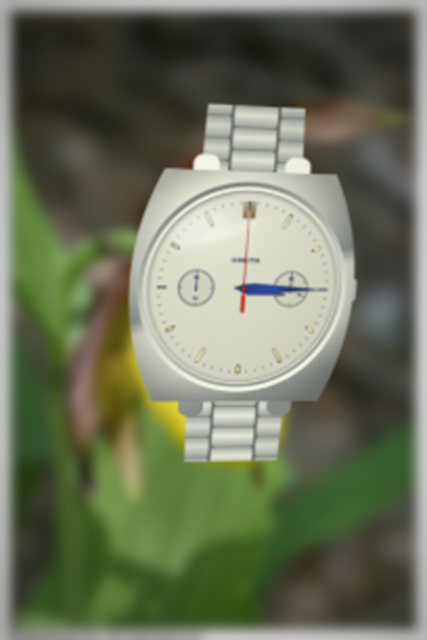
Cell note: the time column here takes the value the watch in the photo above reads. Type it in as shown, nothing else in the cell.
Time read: 3:15
